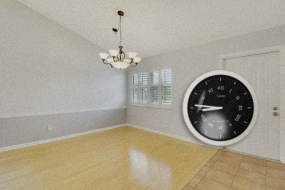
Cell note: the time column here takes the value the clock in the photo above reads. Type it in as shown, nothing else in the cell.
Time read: 8:46
